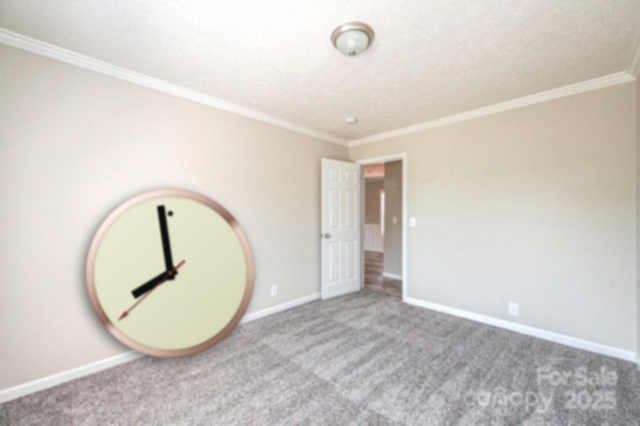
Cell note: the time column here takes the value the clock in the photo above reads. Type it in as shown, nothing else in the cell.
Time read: 7:58:38
